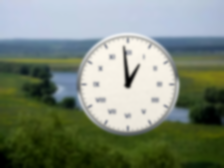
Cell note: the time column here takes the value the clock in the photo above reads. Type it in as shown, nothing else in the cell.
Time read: 12:59
